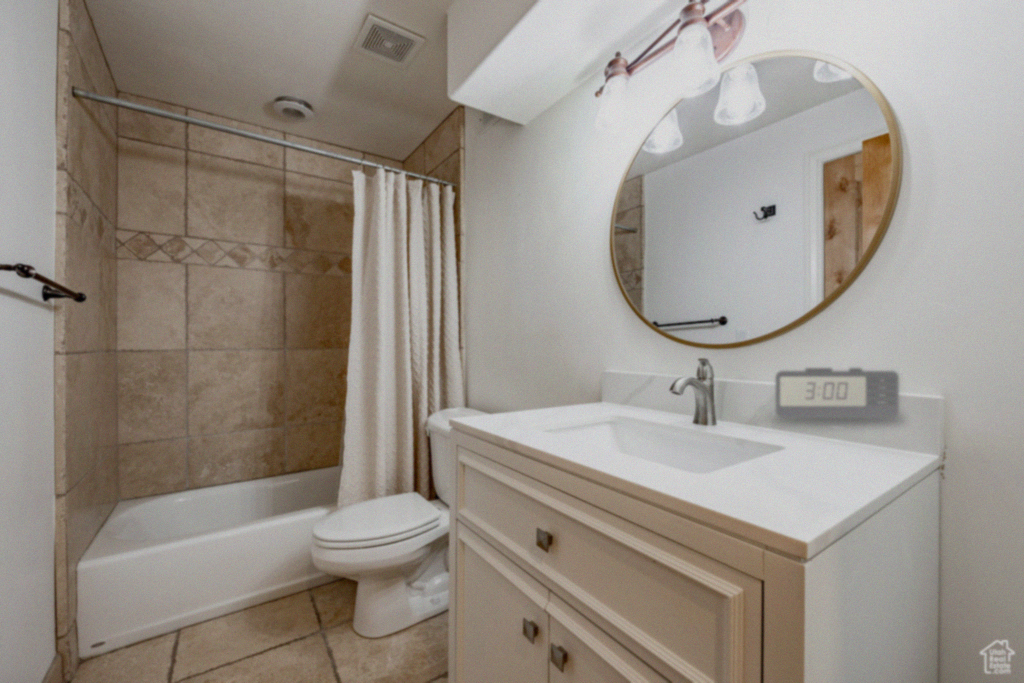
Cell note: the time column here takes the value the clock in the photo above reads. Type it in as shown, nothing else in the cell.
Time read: 3:00
